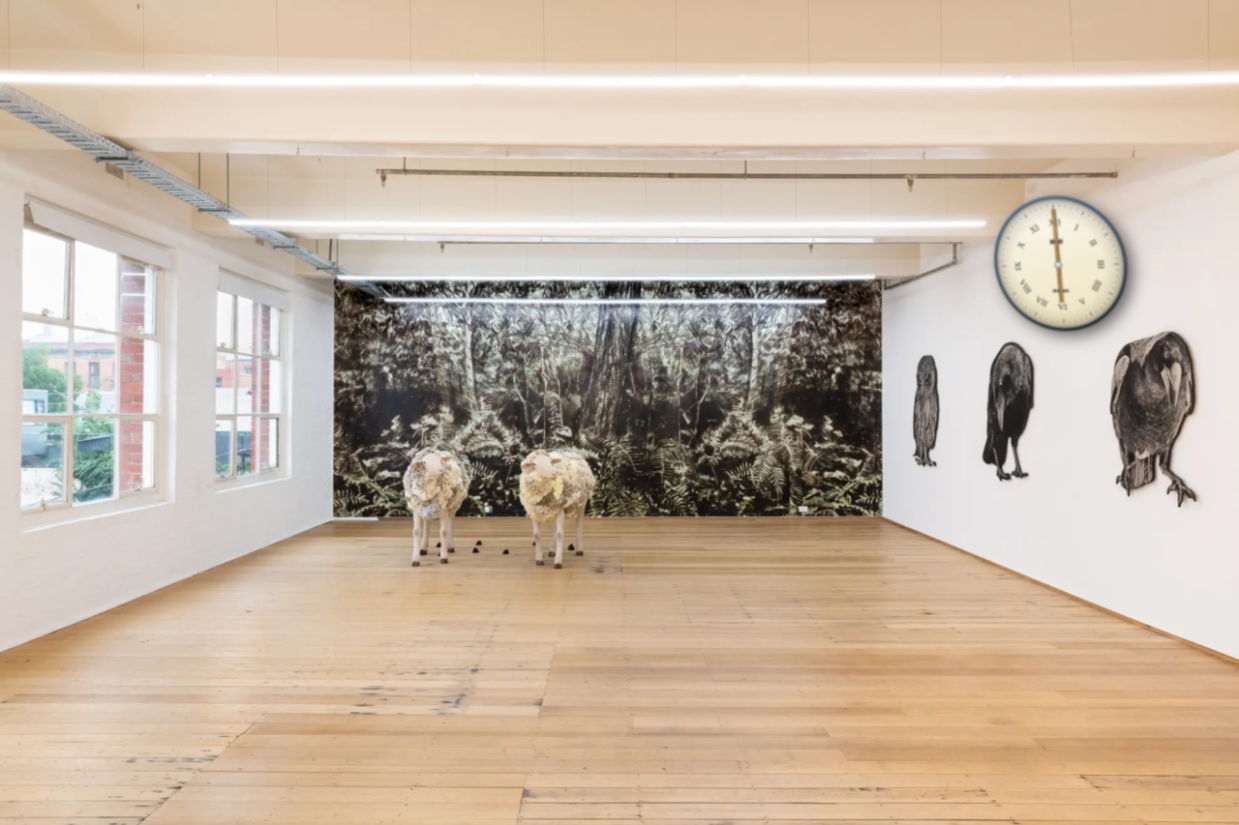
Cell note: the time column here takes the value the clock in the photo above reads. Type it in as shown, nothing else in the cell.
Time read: 6:00
